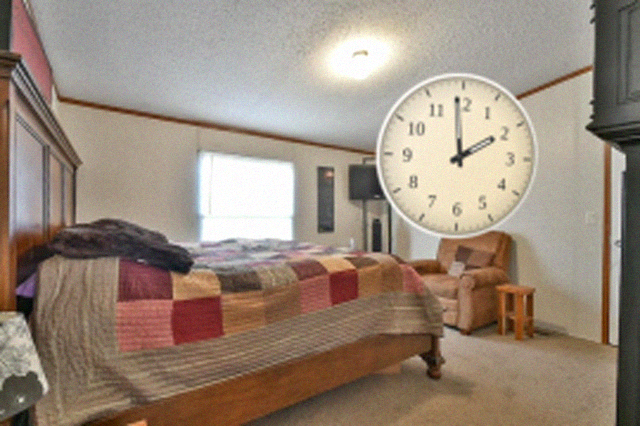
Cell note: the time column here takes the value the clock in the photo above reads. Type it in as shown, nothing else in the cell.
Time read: 1:59
